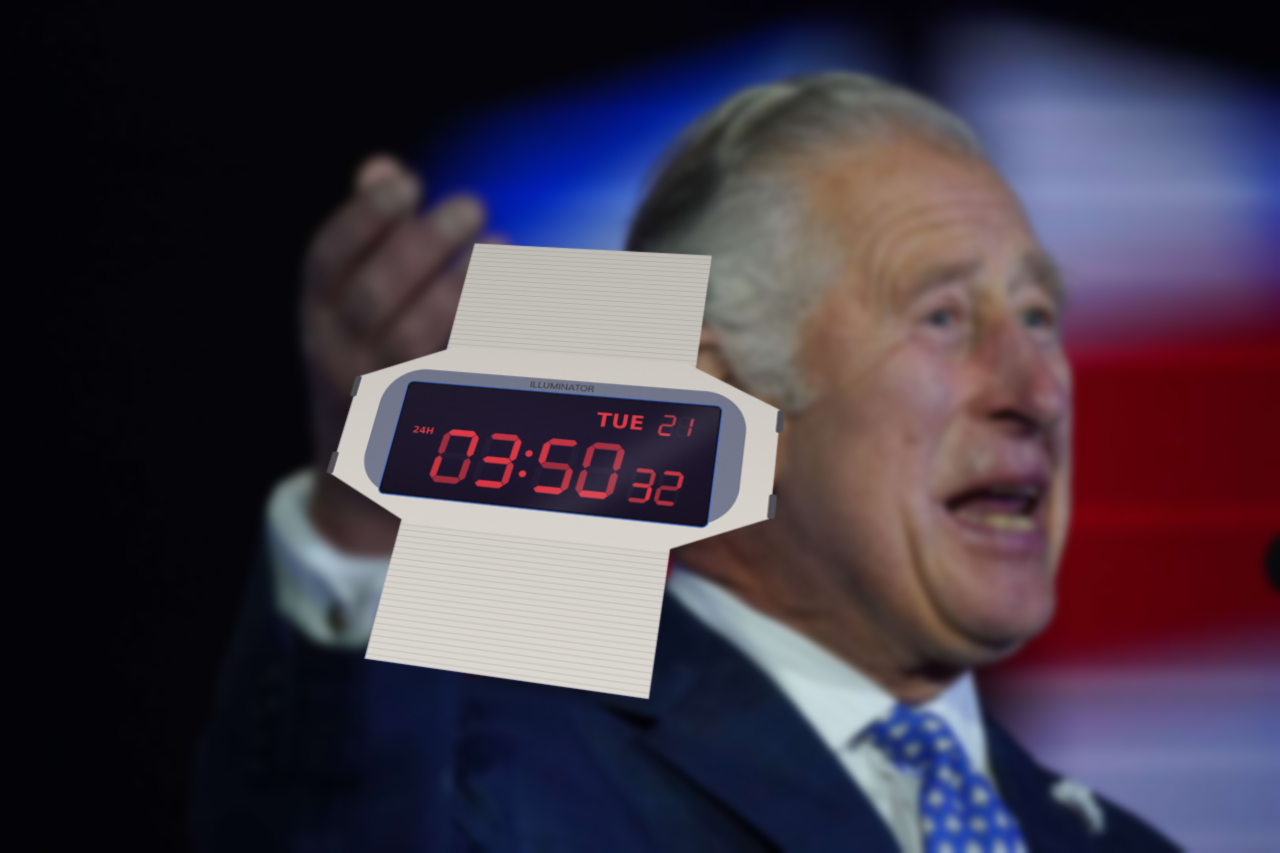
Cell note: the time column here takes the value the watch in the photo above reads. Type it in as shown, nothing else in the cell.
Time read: 3:50:32
